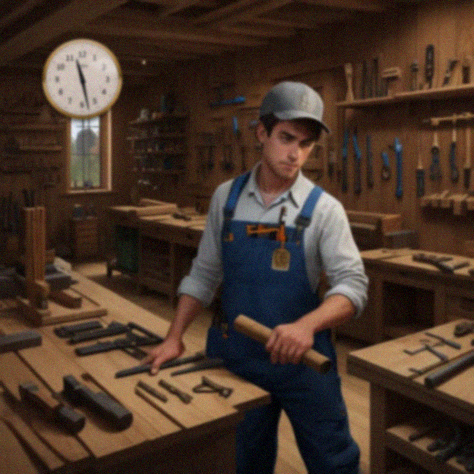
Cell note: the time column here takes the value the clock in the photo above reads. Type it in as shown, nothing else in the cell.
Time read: 11:28
